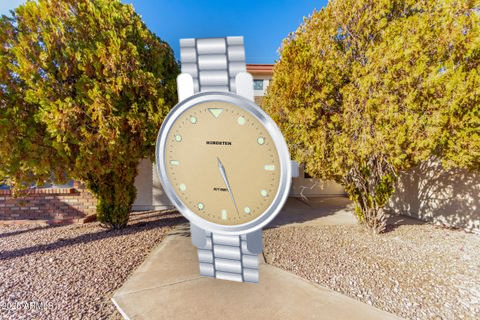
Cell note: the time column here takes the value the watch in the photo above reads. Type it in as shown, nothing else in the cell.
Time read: 5:27
